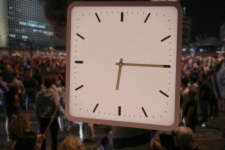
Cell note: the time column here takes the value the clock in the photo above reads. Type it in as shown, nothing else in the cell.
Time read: 6:15
